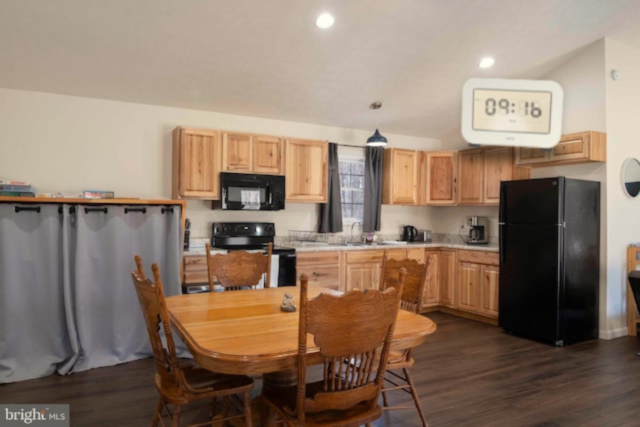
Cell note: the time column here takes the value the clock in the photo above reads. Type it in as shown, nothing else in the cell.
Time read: 9:16
